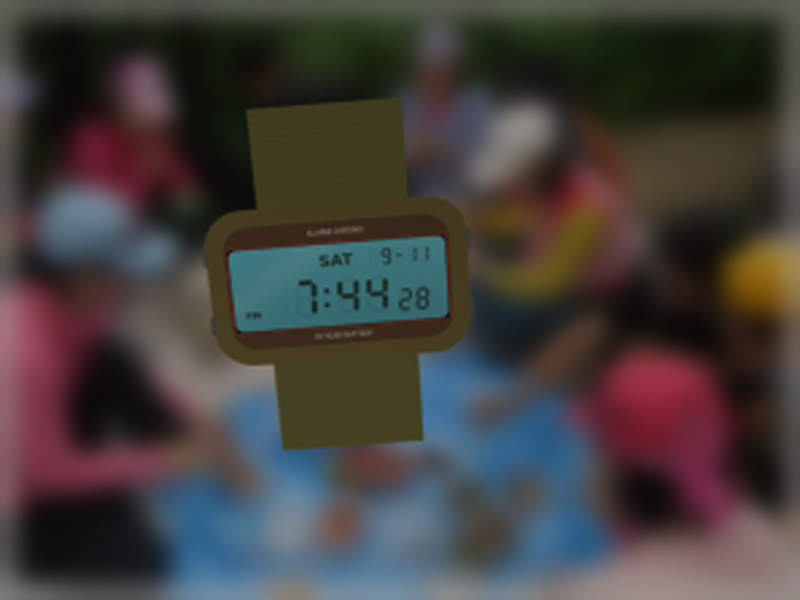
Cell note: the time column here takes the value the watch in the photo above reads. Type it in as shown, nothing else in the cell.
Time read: 7:44:28
